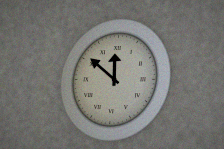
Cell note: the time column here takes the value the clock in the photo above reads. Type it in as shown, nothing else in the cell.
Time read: 11:51
